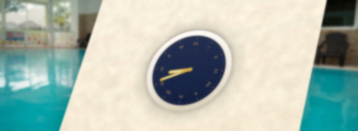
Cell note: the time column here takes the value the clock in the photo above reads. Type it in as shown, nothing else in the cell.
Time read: 8:41
